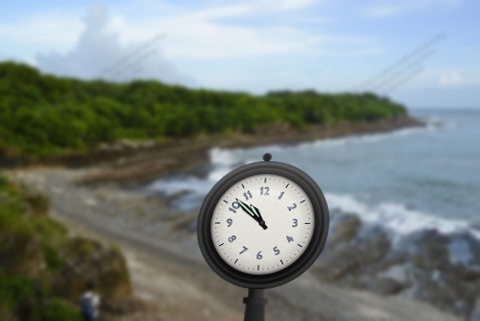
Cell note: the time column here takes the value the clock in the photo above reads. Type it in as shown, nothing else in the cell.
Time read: 10:52
